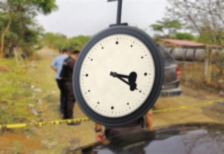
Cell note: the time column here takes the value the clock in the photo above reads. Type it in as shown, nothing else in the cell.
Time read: 3:20
